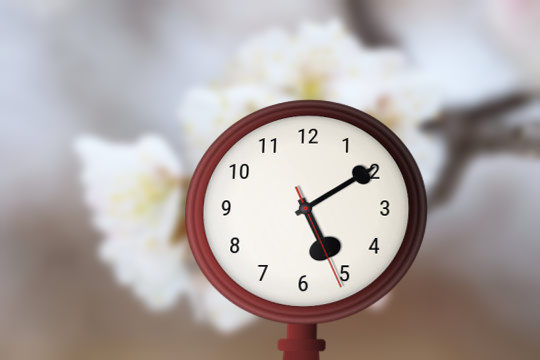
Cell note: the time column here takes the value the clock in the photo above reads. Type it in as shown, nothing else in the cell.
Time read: 5:09:26
